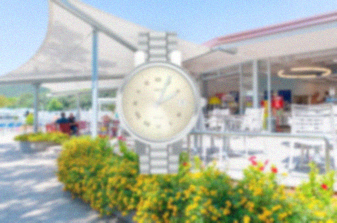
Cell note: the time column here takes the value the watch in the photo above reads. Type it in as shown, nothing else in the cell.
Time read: 2:04
